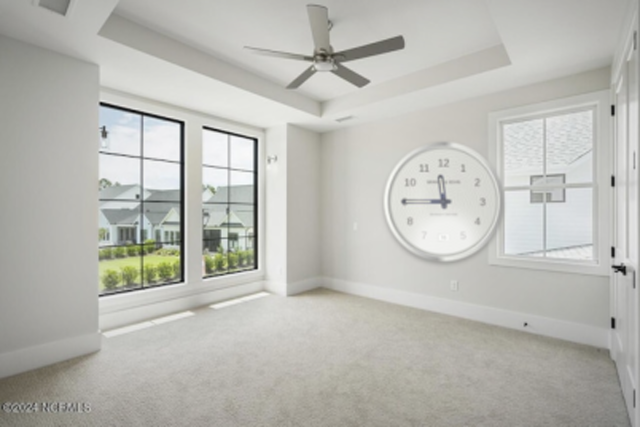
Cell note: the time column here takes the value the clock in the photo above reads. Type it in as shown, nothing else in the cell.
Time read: 11:45
